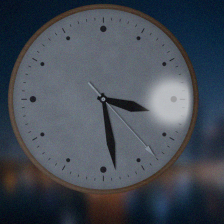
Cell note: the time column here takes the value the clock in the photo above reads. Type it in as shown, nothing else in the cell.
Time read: 3:28:23
